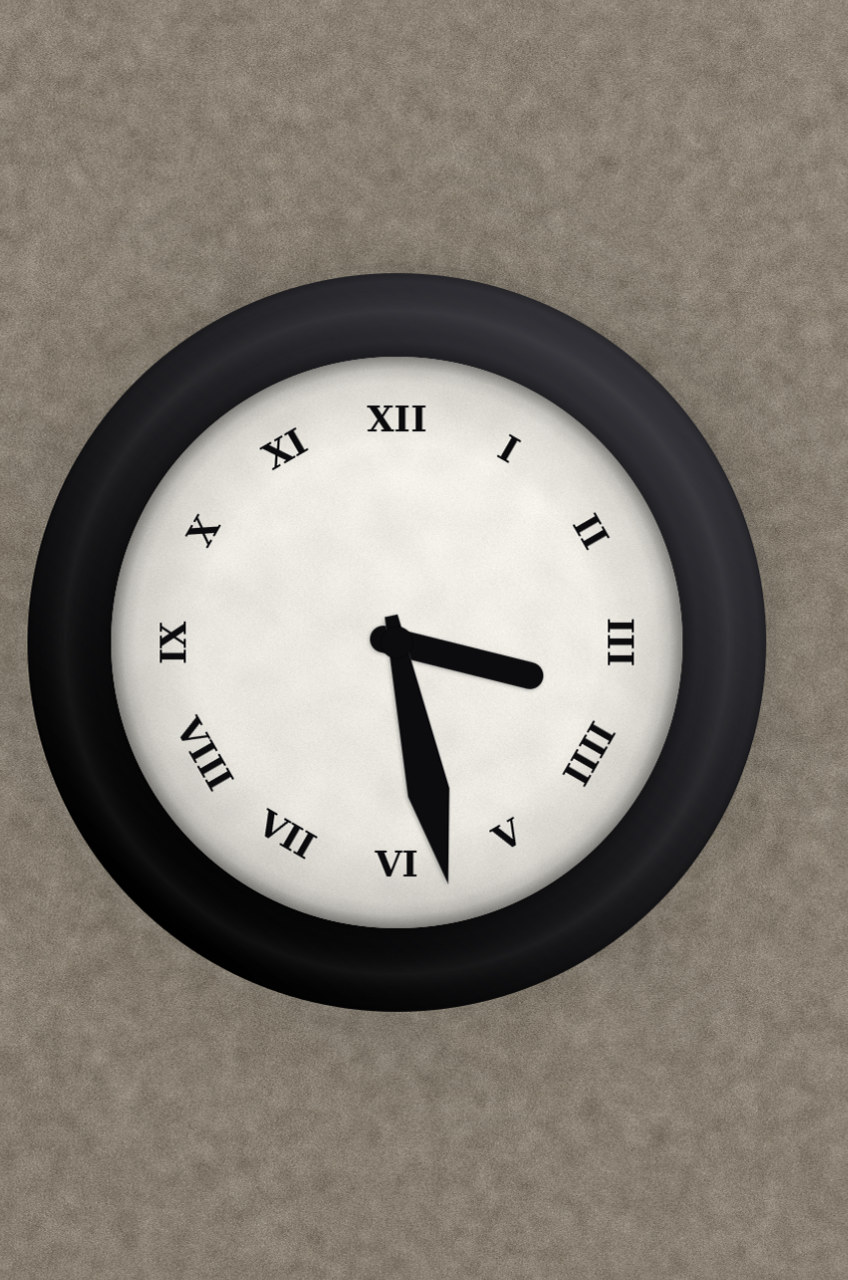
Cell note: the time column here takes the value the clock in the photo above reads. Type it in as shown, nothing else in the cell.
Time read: 3:28
